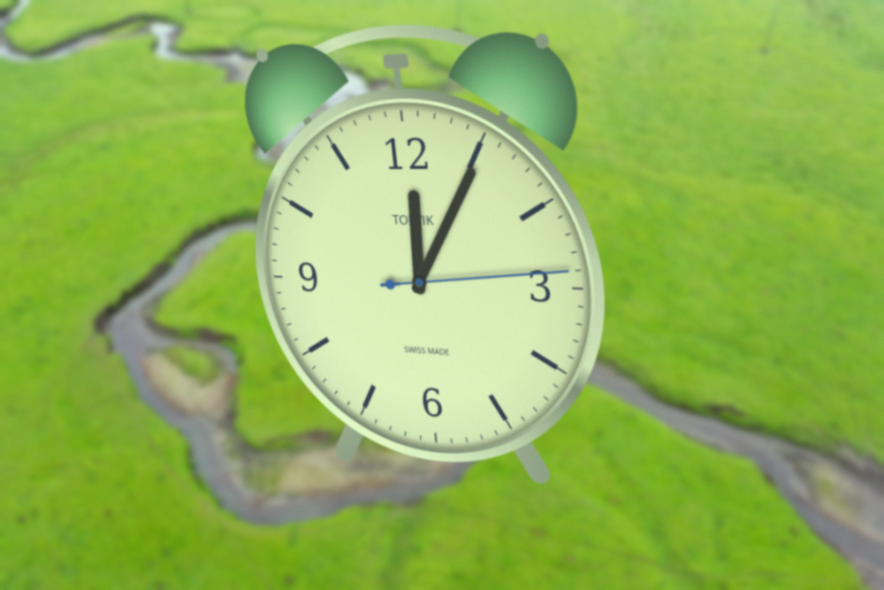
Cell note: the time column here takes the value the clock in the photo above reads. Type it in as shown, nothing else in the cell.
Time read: 12:05:14
